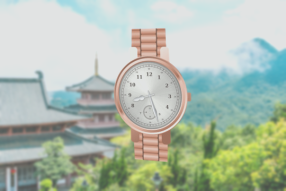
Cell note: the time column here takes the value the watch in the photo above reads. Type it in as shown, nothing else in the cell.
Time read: 8:27
